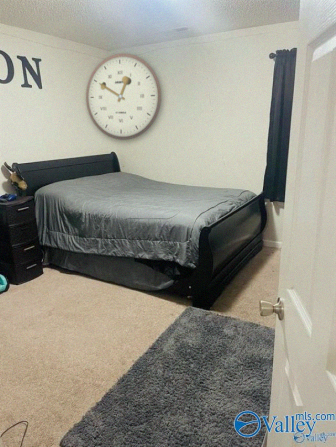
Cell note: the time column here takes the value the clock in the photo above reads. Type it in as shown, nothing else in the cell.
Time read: 12:50
